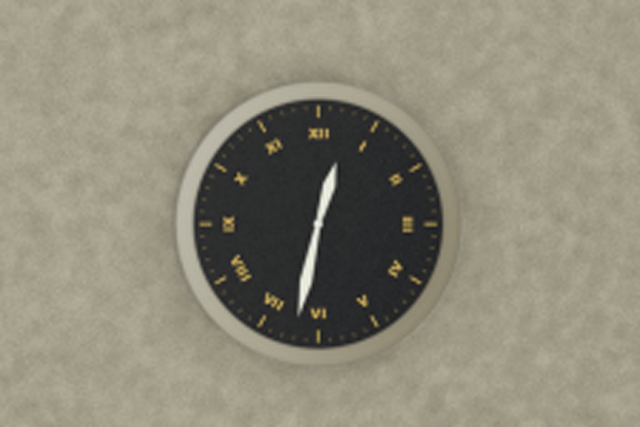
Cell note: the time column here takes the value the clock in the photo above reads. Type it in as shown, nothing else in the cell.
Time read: 12:32
